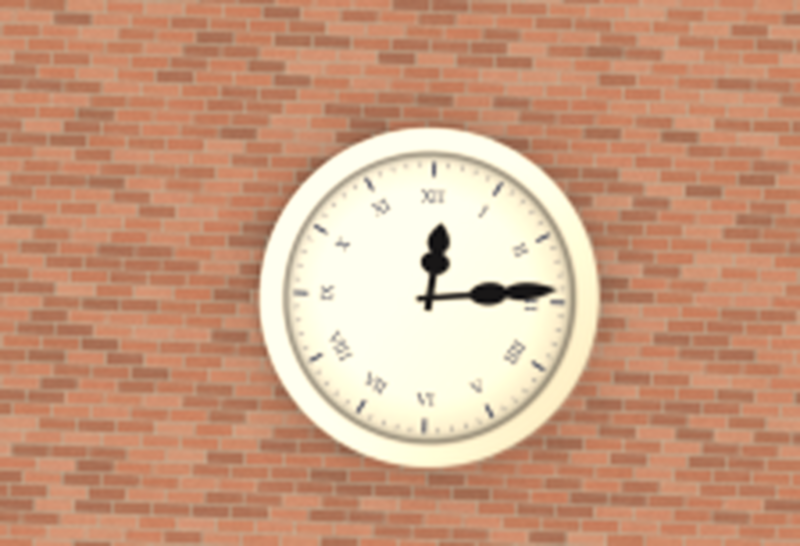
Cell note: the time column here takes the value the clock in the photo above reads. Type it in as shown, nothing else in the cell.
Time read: 12:14
